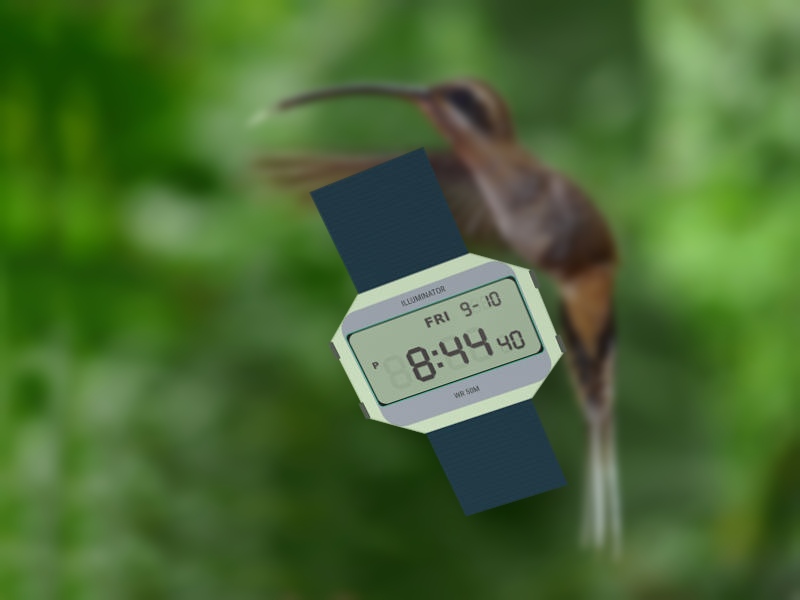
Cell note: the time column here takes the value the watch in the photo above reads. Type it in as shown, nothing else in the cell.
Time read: 8:44:40
